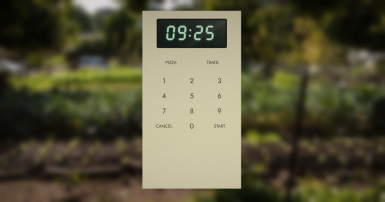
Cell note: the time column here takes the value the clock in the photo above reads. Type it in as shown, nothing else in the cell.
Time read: 9:25
